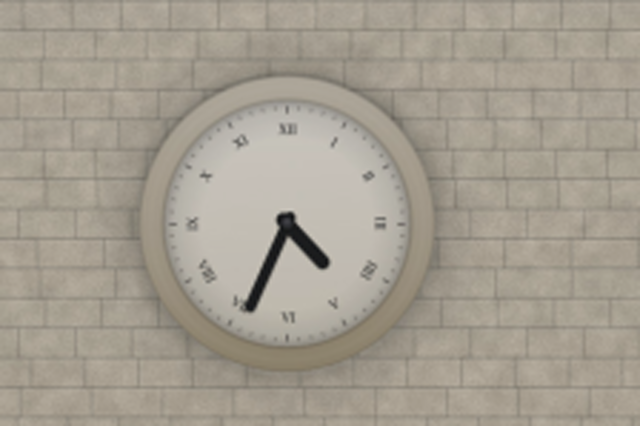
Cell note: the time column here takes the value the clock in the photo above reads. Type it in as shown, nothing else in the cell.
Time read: 4:34
